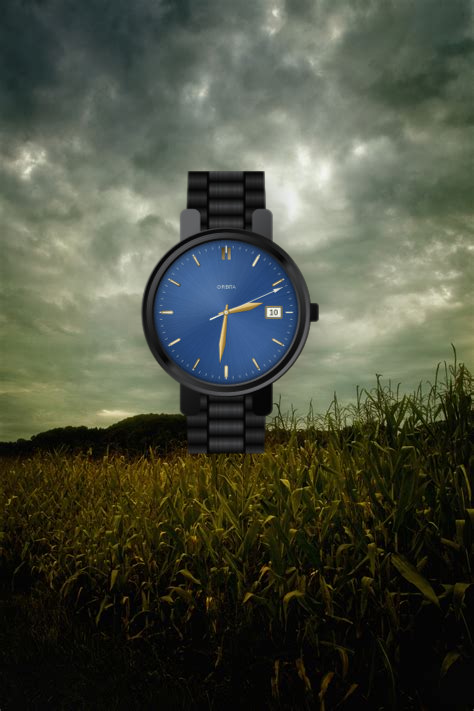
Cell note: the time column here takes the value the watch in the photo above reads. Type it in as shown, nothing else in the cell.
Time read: 2:31:11
